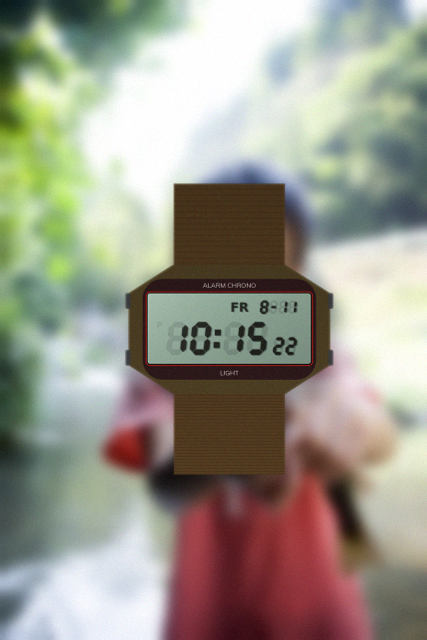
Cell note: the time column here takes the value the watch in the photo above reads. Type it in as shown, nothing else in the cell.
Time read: 10:15:22
